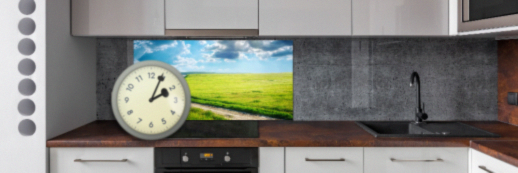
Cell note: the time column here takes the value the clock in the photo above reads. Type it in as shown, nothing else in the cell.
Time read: 2:04
